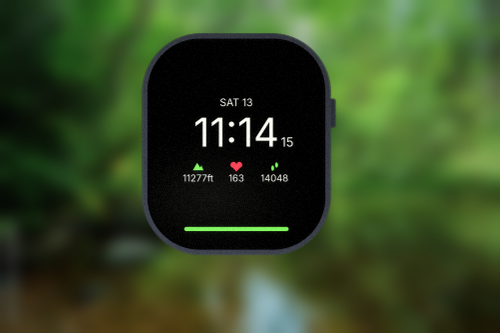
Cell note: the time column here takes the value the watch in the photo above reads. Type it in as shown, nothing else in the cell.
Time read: 11:14:15
